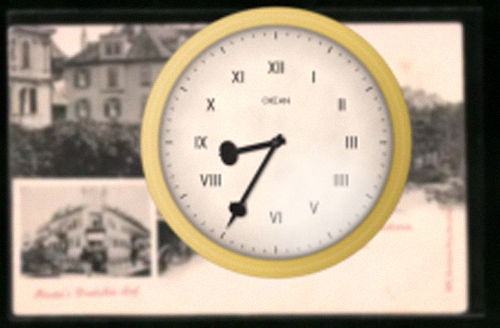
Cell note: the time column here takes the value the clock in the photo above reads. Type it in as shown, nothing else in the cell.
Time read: 8:35
